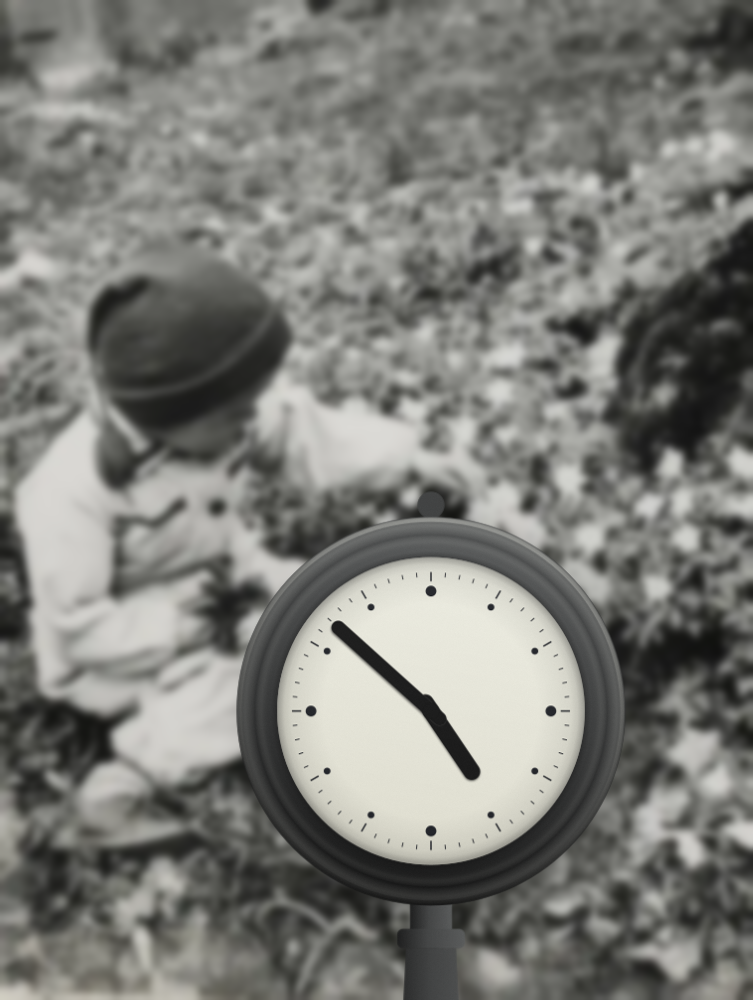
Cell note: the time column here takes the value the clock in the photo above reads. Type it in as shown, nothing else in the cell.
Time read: 4:52
